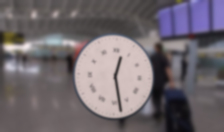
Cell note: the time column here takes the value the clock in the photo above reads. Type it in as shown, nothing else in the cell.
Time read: 12:28
